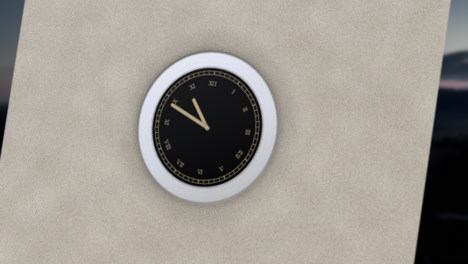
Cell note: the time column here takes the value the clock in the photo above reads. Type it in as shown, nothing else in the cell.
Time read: 10:49
